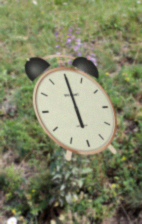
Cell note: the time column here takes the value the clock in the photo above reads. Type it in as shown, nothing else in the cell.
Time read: 6:00
